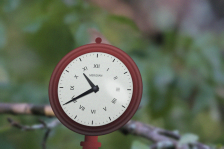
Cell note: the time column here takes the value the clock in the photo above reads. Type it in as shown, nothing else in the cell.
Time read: 10:40
